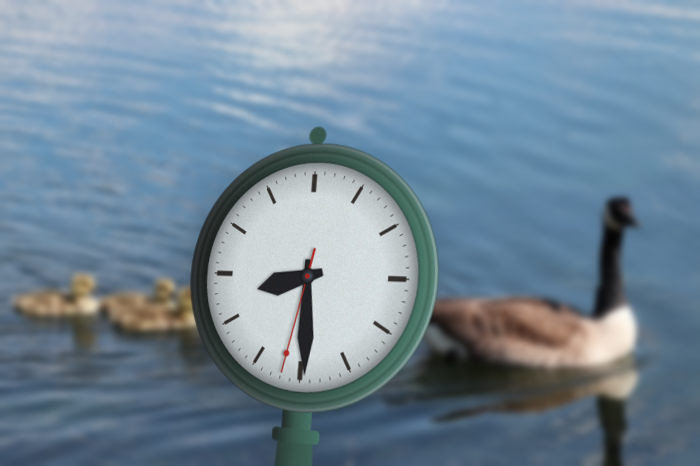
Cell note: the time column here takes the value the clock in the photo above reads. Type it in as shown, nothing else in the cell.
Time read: 8:29:32
